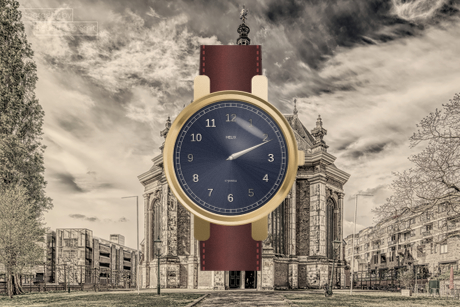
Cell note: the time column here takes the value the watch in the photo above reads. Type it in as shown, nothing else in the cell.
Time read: 2:11
